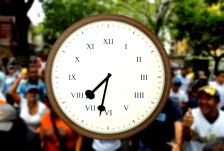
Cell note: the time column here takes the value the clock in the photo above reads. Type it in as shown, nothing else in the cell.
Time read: 7:32
